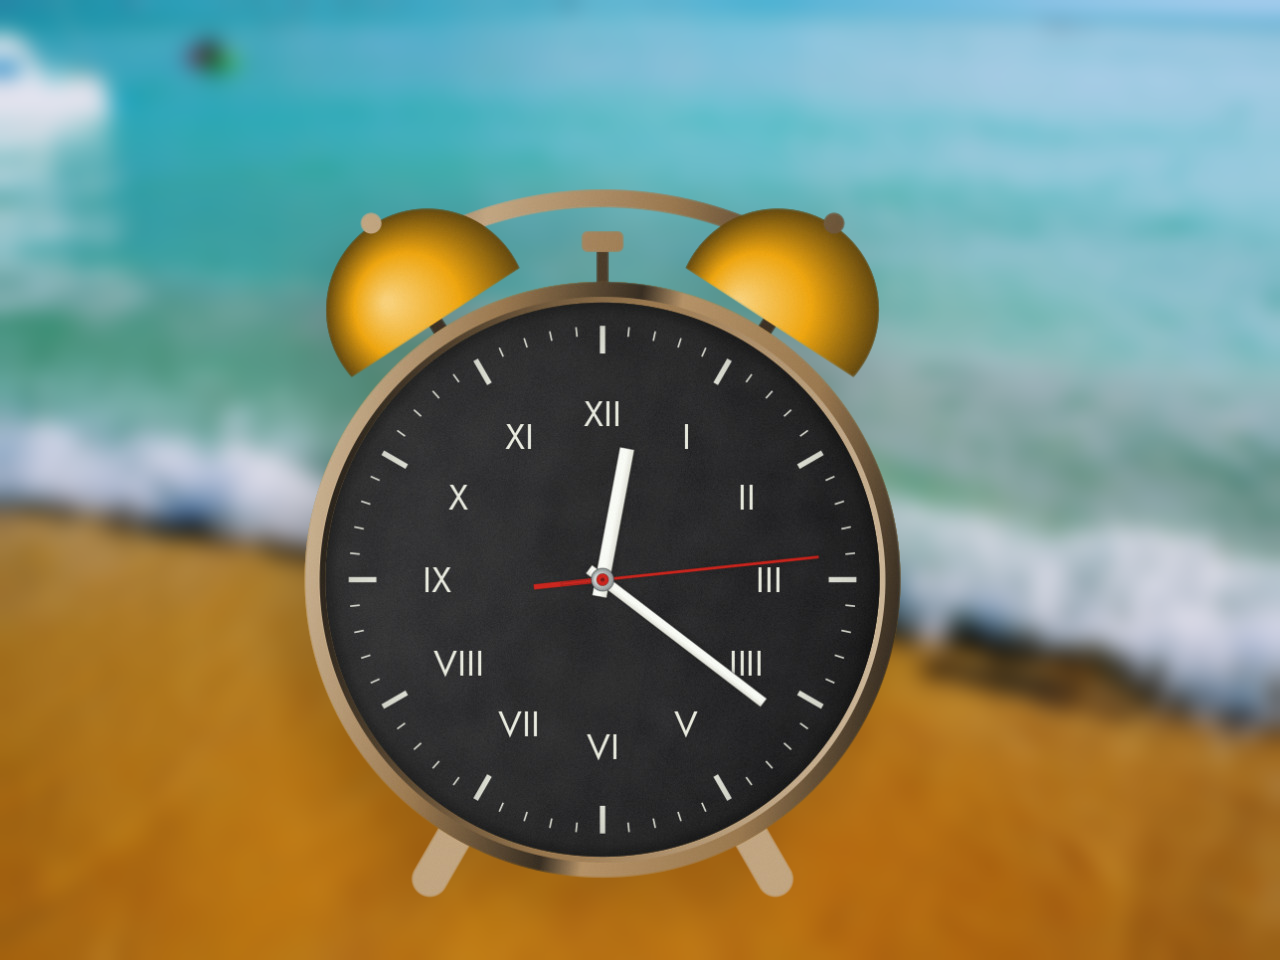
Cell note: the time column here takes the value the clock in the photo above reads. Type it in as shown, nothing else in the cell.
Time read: 12:21:14
